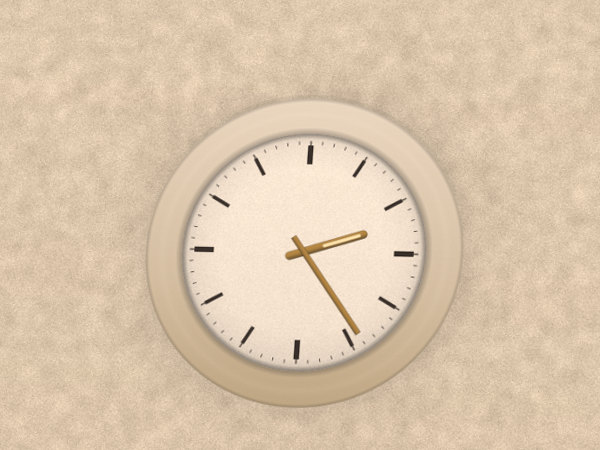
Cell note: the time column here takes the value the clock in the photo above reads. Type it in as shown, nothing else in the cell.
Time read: 2:24
